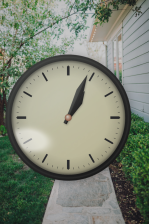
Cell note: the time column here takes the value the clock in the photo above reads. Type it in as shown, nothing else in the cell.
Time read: 1:04
